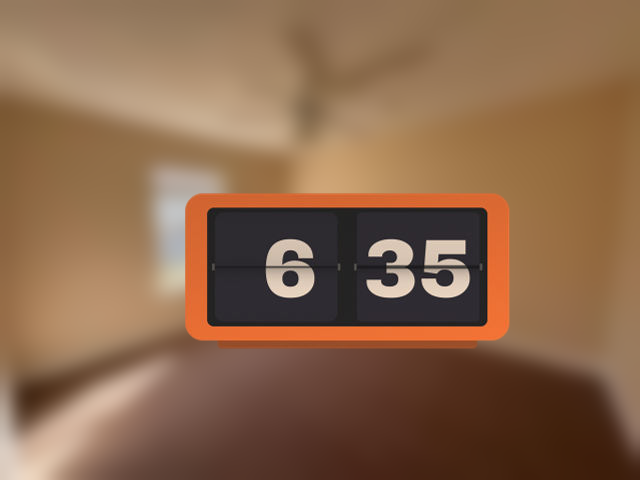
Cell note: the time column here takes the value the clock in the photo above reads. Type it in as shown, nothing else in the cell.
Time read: 6:35
